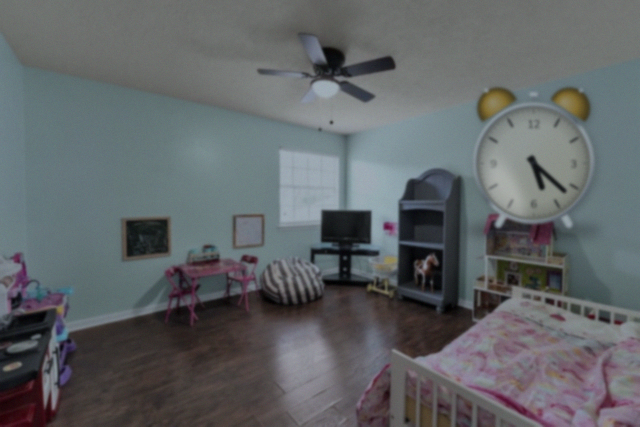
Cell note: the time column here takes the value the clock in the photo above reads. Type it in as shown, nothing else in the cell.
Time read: 5:22
